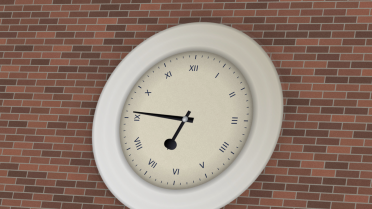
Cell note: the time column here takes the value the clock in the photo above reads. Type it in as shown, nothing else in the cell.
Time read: 6:46
